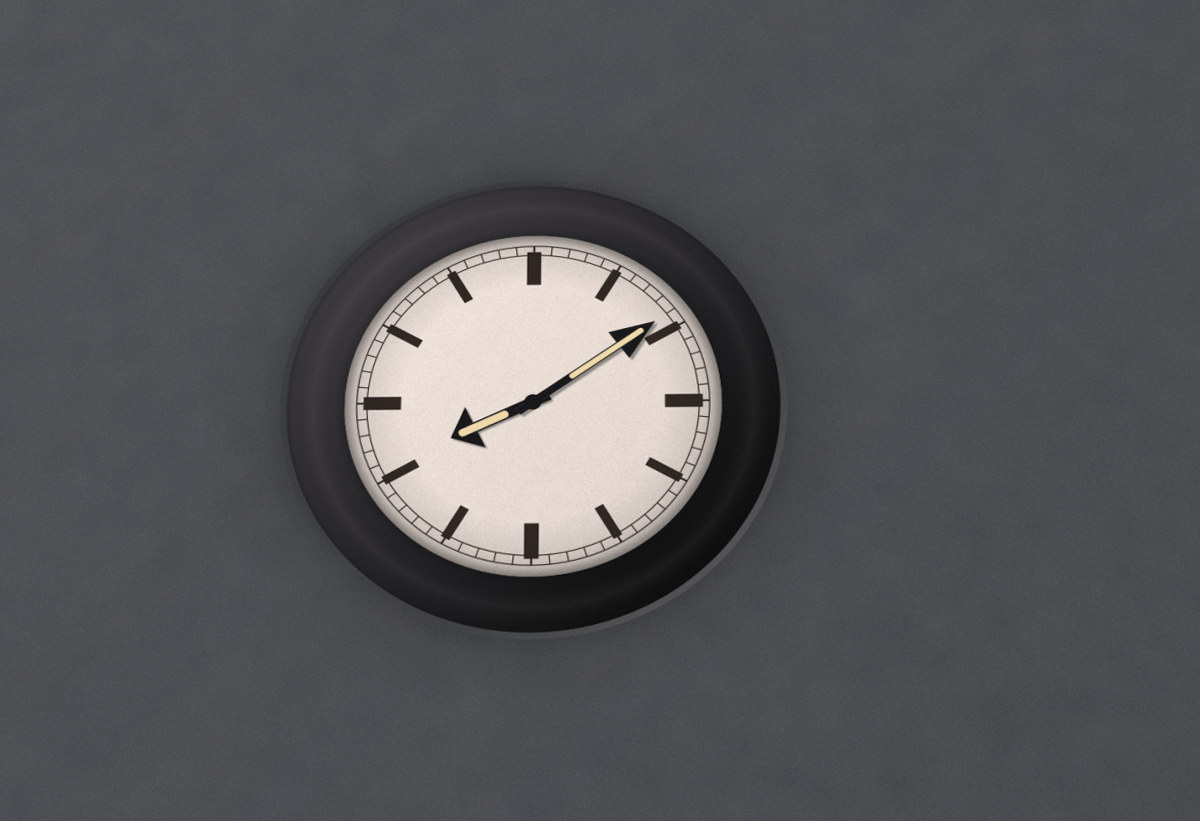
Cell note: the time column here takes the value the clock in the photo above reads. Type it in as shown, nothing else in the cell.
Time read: 8:09
